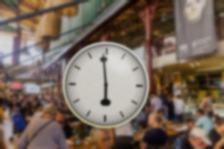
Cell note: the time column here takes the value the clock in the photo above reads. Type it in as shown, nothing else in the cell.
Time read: 5:59
